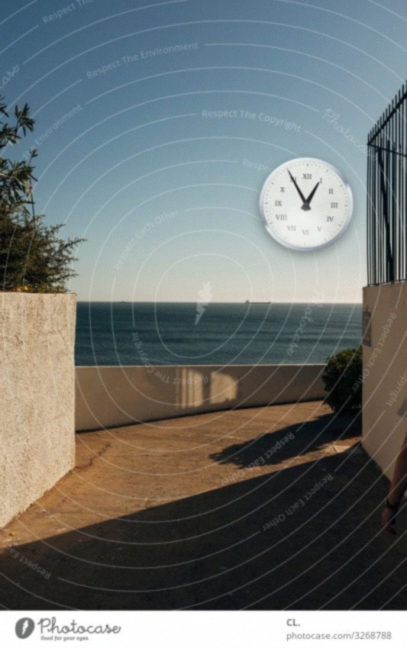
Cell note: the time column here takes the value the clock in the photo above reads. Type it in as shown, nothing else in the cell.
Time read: 12:55
